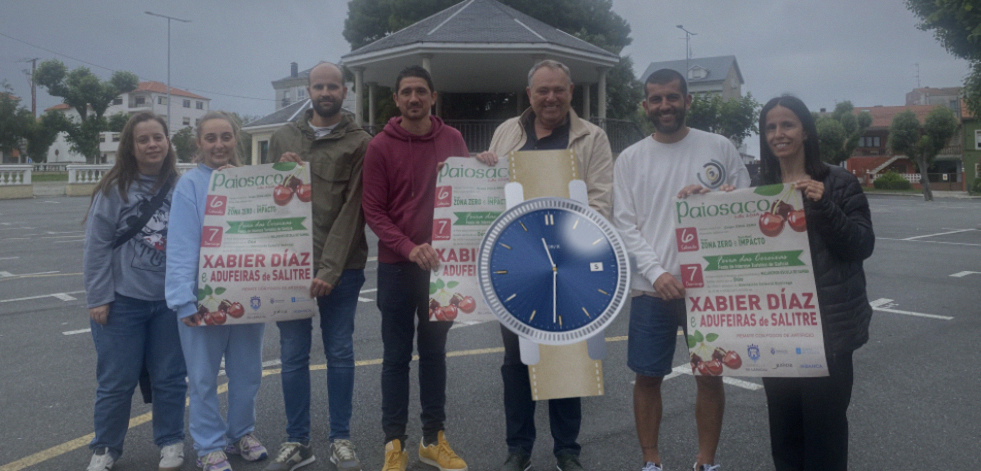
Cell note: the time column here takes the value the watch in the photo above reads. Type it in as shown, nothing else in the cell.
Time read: 11:31
